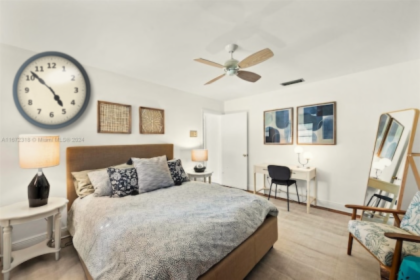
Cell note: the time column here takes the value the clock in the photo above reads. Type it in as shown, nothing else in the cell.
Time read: 4:52
